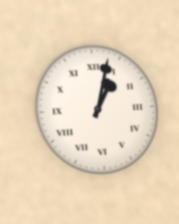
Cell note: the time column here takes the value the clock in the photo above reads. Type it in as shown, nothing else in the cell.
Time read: 1:03
